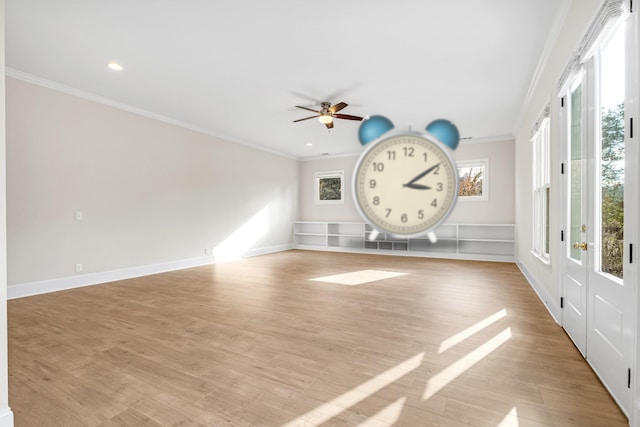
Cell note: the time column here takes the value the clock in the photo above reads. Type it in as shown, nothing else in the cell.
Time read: 3:09
